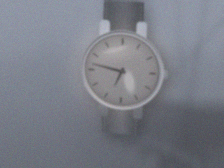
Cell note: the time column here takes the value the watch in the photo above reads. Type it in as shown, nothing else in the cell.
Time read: 6:47
